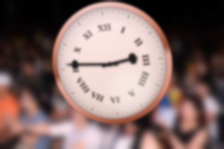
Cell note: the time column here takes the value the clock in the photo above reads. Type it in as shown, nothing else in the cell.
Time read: 2:46
